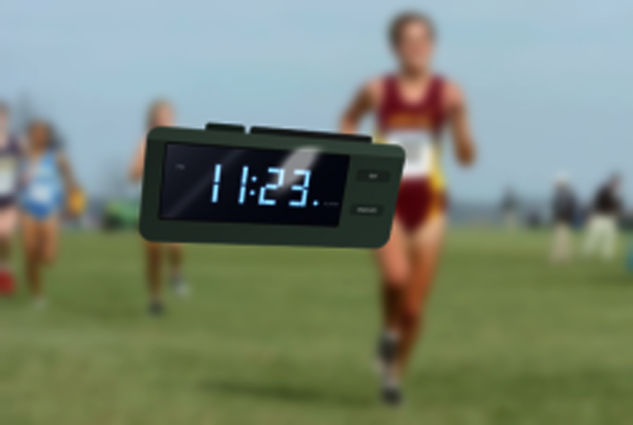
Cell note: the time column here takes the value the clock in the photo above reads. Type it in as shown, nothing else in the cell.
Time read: 11:23
